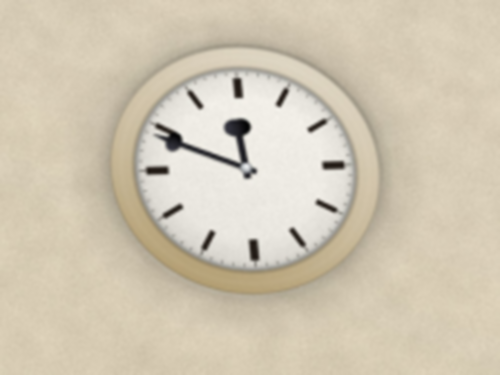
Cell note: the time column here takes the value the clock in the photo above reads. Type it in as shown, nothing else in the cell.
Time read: 11:49
